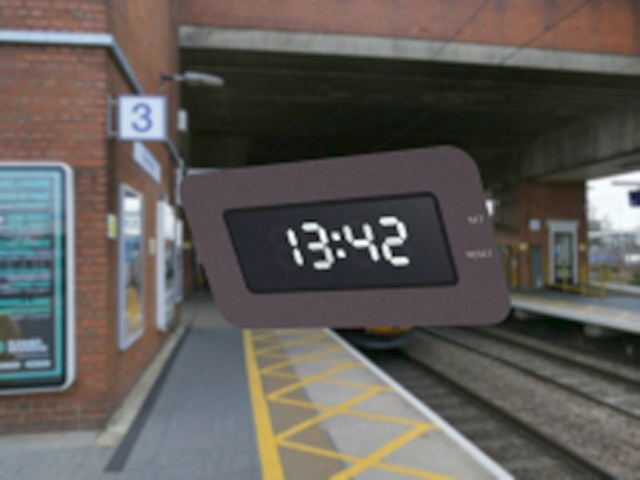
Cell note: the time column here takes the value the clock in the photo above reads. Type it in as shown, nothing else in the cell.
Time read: 13:42
